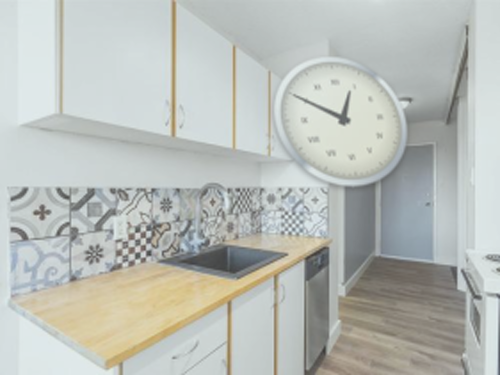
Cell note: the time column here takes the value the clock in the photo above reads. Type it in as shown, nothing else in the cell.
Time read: 12:50
